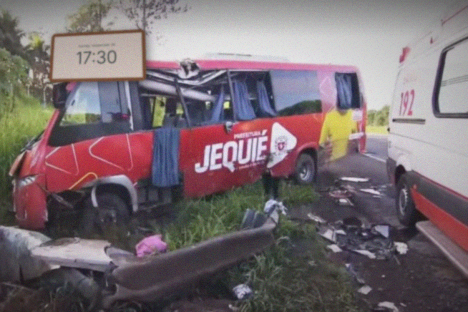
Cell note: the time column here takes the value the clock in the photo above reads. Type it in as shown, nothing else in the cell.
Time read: 17:30
